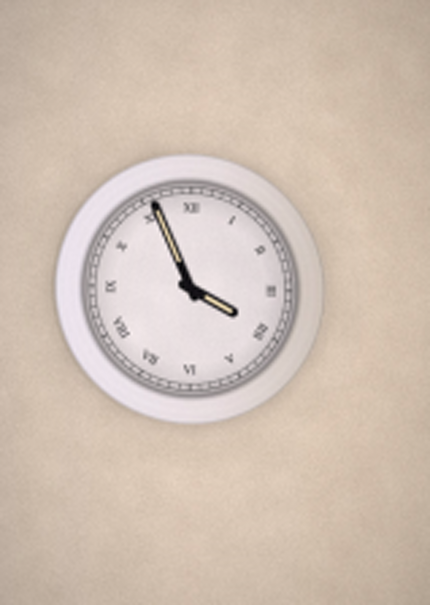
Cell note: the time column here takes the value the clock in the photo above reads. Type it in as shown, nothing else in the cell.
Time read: 3:56
